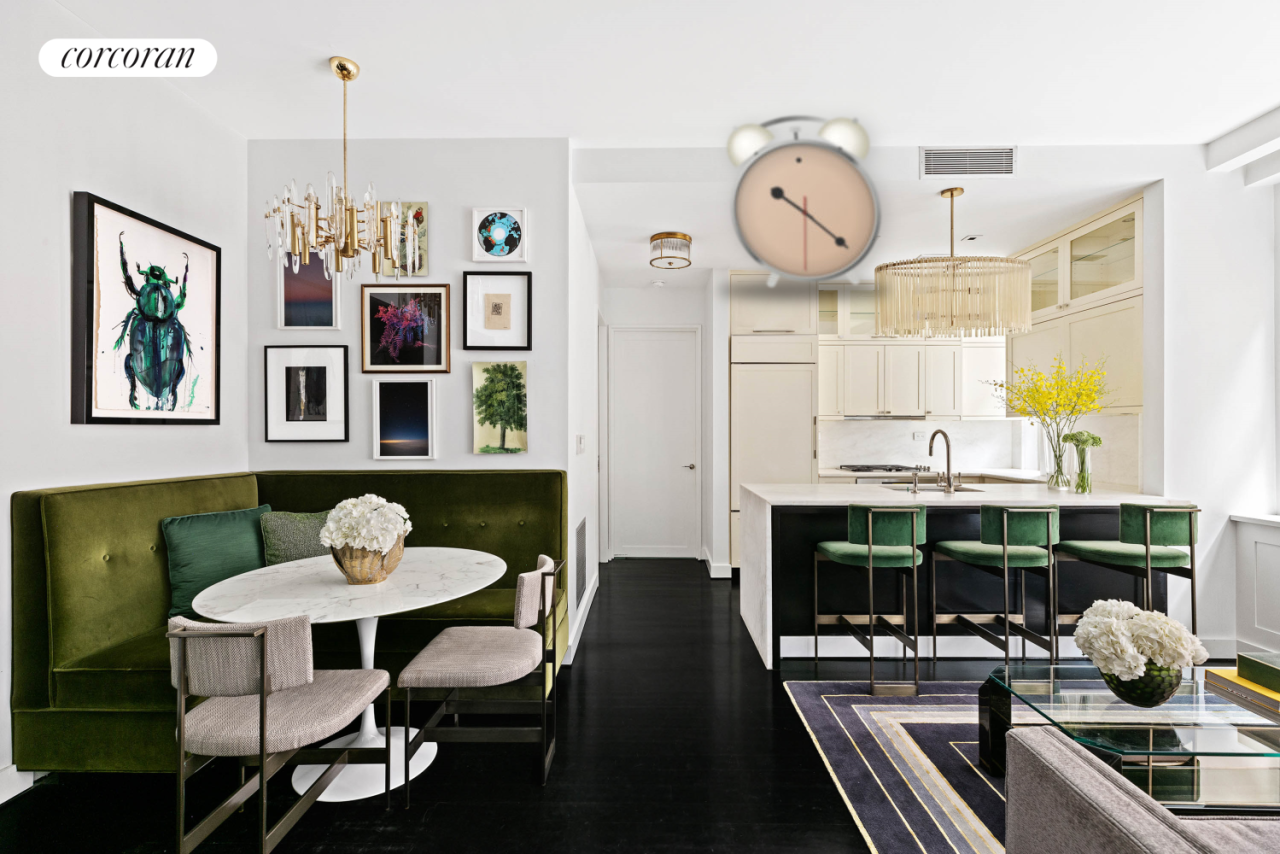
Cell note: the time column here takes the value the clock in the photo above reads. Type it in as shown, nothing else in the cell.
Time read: 10:22:31
